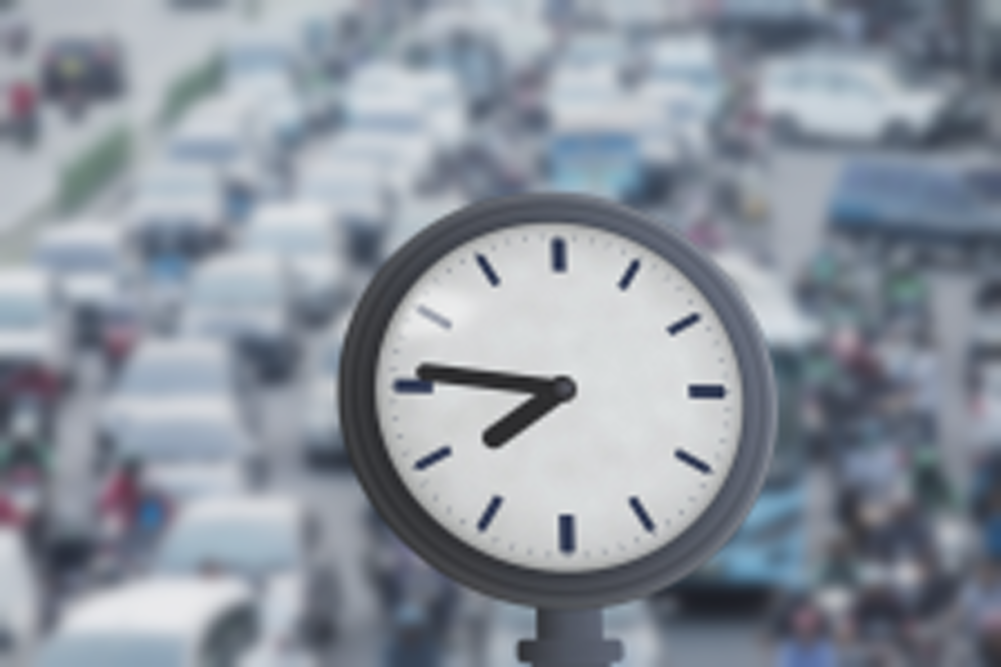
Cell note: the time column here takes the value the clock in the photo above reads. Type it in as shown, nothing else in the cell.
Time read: 7:46
